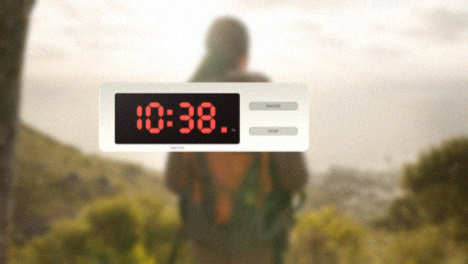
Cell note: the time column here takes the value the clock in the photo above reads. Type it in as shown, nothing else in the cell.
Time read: 10:38
